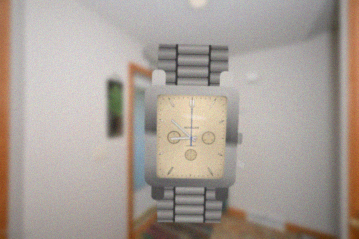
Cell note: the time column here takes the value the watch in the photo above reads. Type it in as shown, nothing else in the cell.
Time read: 8:52
